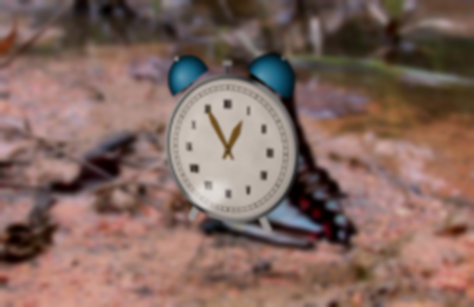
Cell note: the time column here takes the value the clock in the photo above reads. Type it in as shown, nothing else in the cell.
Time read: 12:55
